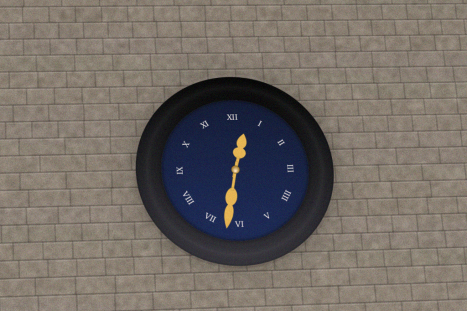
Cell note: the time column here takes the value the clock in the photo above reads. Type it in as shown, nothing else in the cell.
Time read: 12:32
